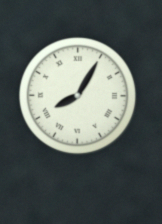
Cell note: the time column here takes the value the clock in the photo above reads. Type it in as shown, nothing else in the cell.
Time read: 8:05
